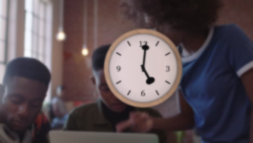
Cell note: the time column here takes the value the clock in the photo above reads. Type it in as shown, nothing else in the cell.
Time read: 5:01
